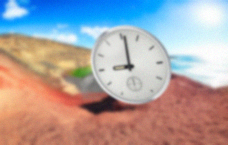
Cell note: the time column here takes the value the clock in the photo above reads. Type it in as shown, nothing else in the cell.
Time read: 9:01
